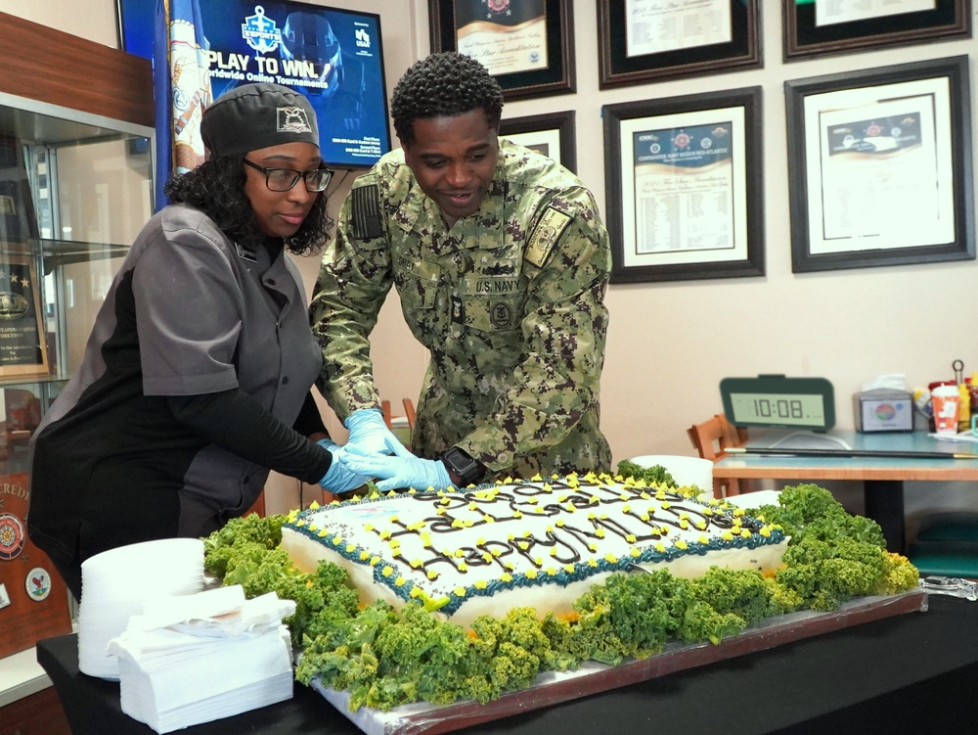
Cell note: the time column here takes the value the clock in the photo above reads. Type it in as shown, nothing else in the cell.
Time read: 10:08
